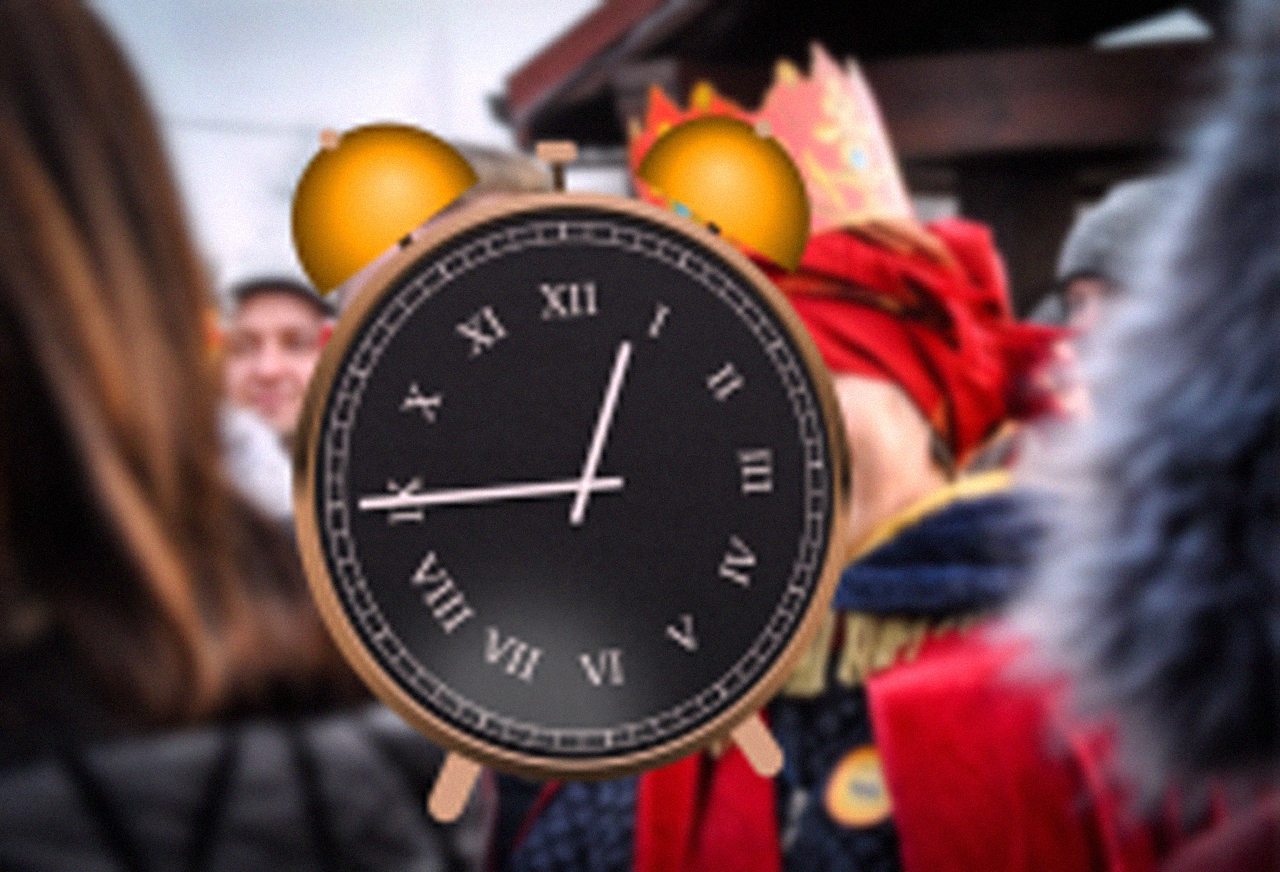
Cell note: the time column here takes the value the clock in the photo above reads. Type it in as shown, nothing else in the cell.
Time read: 12:45
